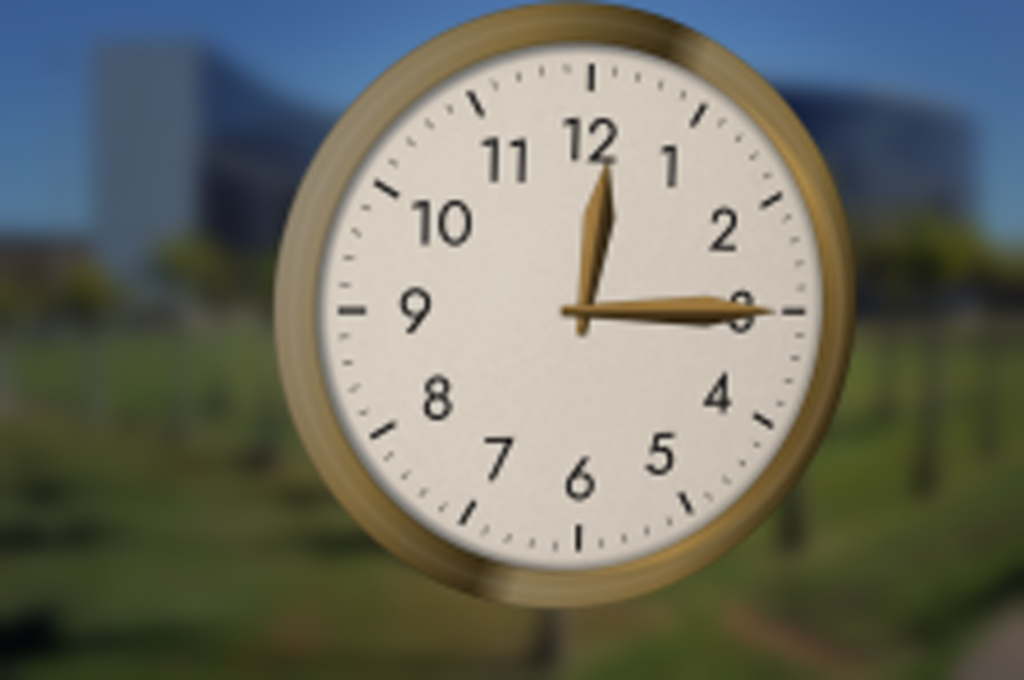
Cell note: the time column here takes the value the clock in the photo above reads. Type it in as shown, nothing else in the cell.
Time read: 12:15
